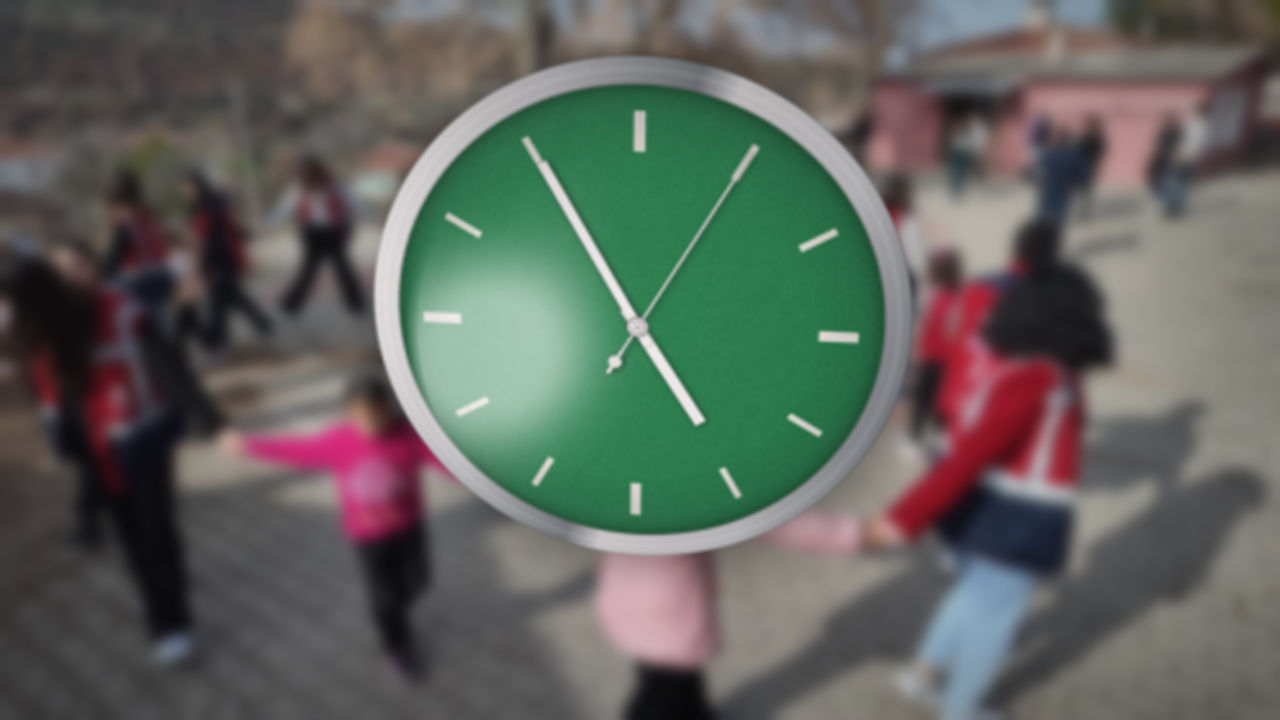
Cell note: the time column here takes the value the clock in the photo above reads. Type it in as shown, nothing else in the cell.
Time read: 4:55:05
